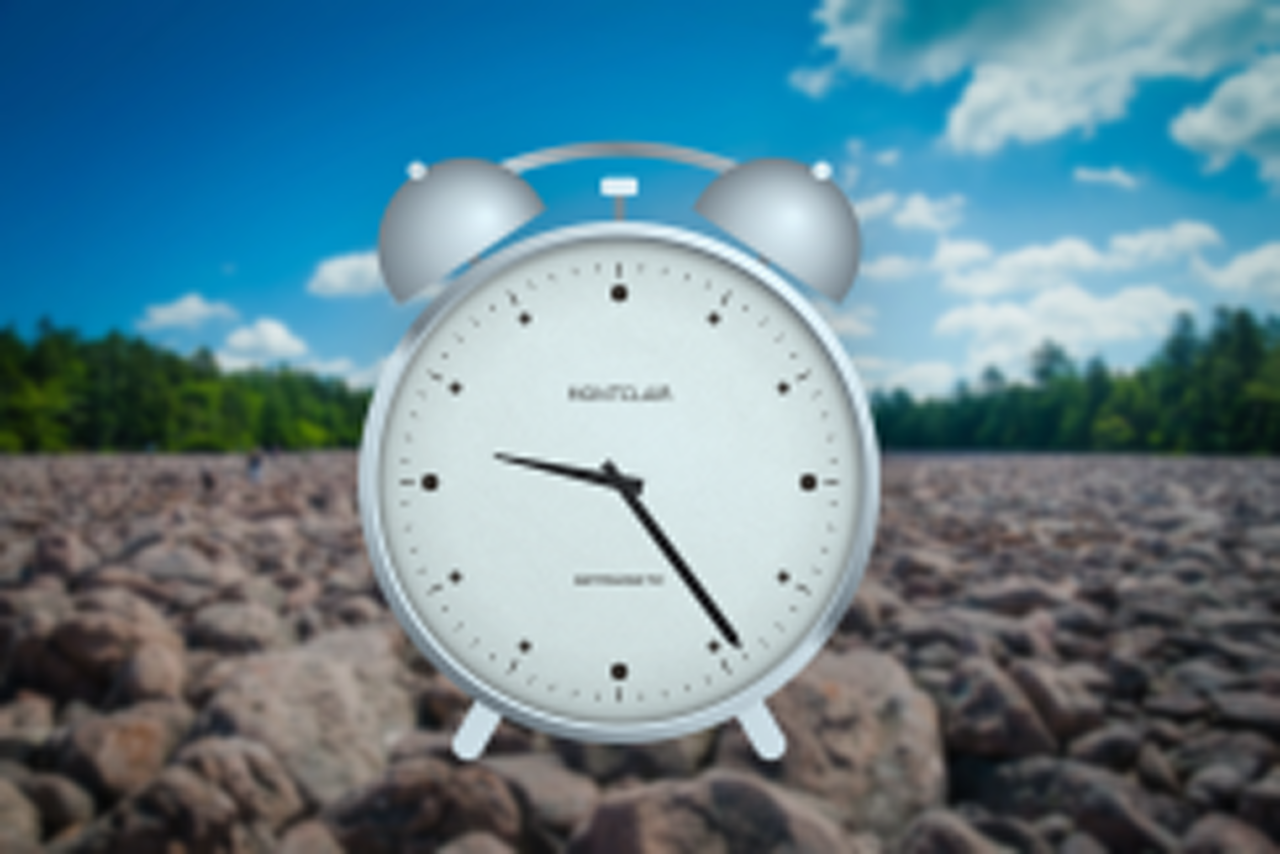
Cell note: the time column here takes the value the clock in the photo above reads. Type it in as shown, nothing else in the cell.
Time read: 9:24
